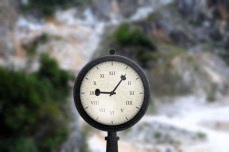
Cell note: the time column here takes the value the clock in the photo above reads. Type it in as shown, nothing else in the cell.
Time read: 9:06
